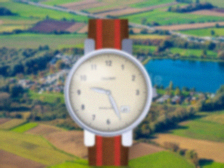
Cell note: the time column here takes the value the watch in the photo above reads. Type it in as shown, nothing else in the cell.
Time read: 9:26
